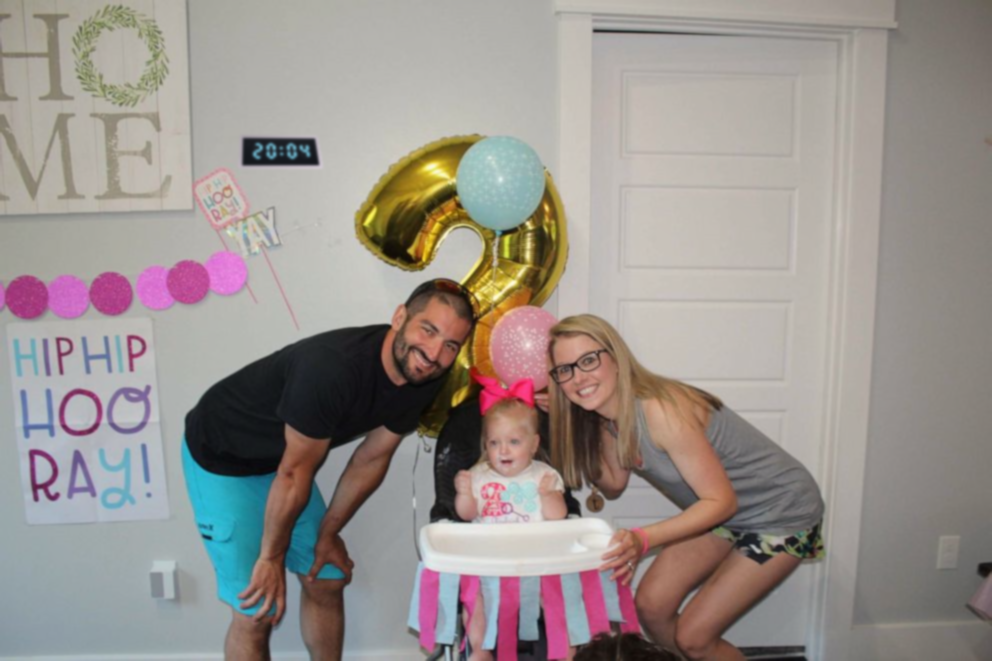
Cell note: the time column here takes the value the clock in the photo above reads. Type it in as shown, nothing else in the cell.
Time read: 20:04
